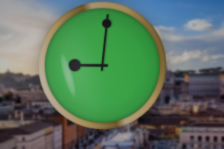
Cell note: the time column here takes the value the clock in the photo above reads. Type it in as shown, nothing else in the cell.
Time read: 9:01
